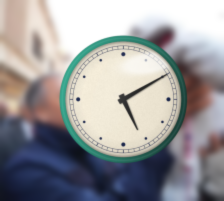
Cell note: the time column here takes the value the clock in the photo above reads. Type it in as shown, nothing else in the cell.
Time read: 5:10
